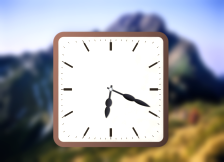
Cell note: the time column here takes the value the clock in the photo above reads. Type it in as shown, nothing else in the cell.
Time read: 6:19
